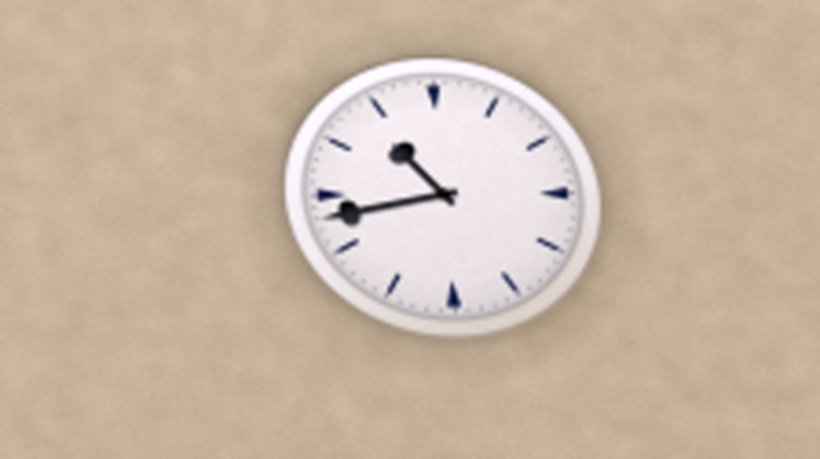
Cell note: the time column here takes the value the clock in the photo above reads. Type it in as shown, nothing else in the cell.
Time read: 10:43
